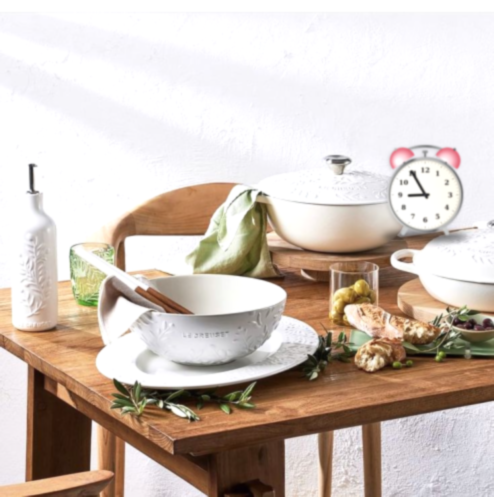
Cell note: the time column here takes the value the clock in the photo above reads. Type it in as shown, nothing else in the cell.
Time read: 8:55
